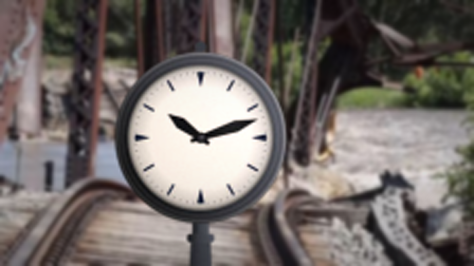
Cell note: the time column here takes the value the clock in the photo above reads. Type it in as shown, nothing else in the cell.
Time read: 10:12
